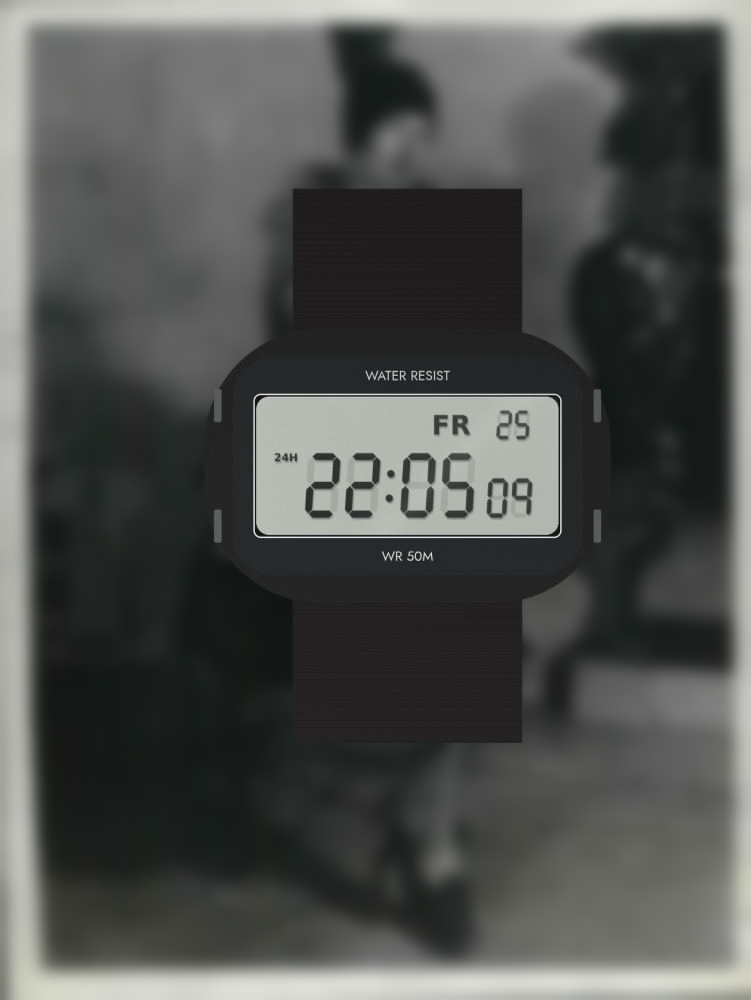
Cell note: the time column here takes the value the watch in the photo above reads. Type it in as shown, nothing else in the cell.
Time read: 22:05:09
